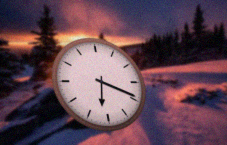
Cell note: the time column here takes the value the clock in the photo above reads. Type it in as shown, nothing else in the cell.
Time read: 6:19
